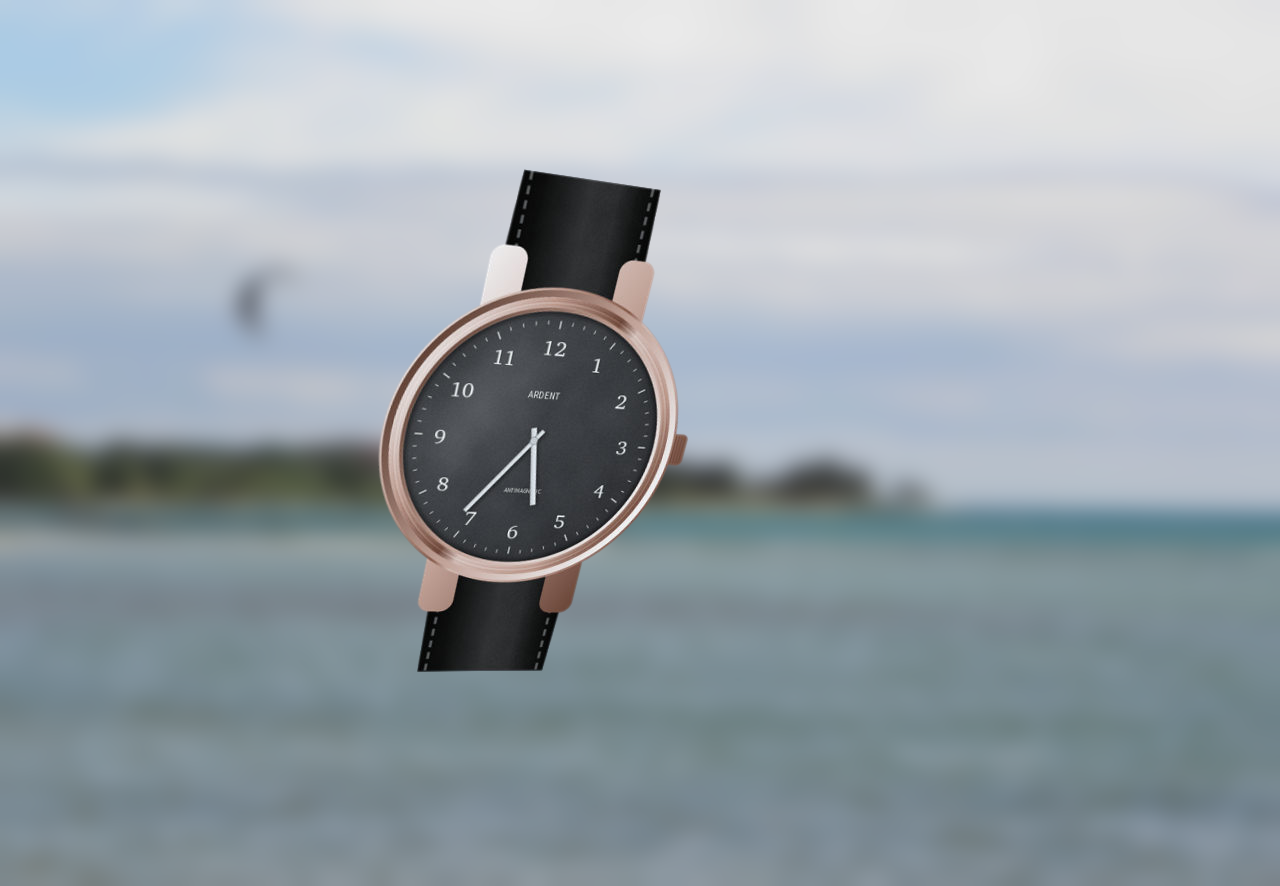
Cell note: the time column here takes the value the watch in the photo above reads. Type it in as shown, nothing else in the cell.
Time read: 5:36
